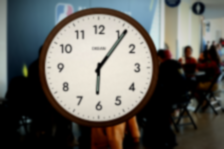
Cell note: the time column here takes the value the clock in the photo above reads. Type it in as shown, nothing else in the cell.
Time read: 6:06
